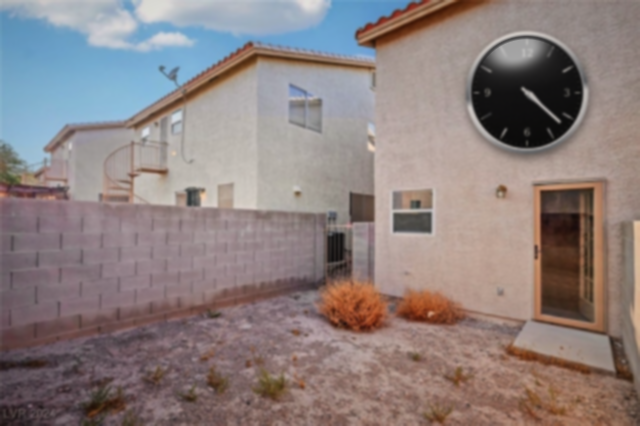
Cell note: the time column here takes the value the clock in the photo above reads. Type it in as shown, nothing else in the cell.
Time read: 4:22
